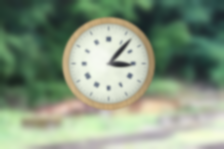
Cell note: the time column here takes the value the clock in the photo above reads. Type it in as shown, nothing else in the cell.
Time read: 3:07
